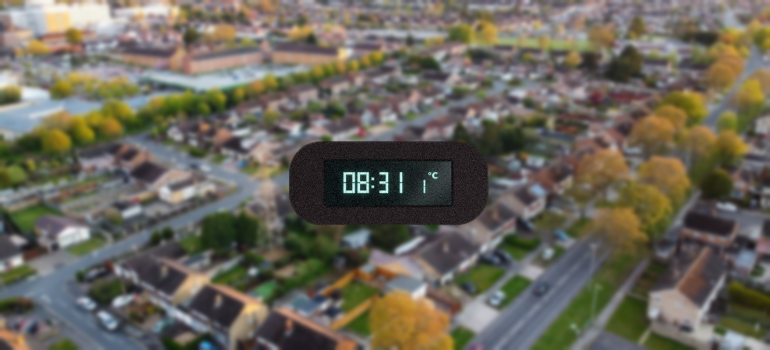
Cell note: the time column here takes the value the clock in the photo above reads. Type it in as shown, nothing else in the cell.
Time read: 8:31
